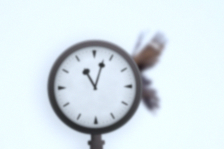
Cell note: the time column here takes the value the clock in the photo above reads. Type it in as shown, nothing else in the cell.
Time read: 11:03
